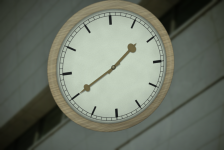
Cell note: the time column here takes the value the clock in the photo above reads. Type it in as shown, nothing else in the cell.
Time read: 1:40
